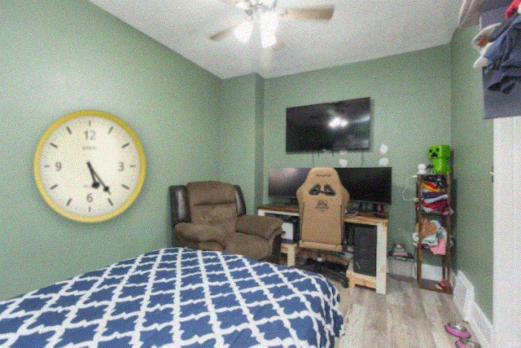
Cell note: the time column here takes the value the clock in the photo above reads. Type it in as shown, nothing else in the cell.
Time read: 5:24
